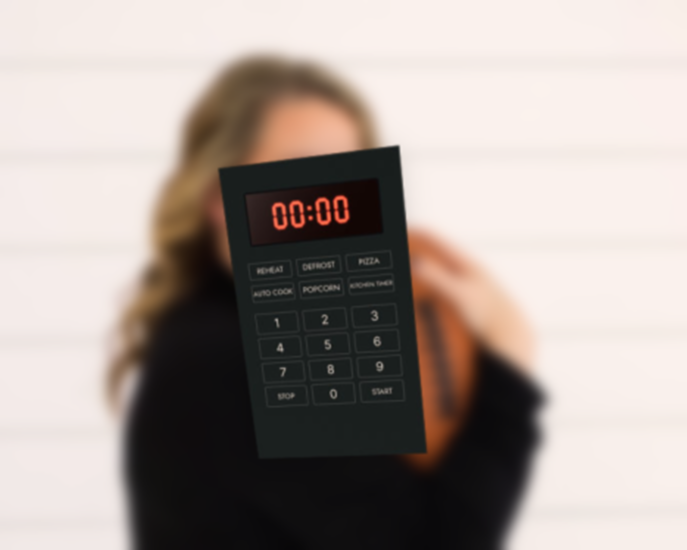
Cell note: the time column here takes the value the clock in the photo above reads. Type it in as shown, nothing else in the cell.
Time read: 0:00
